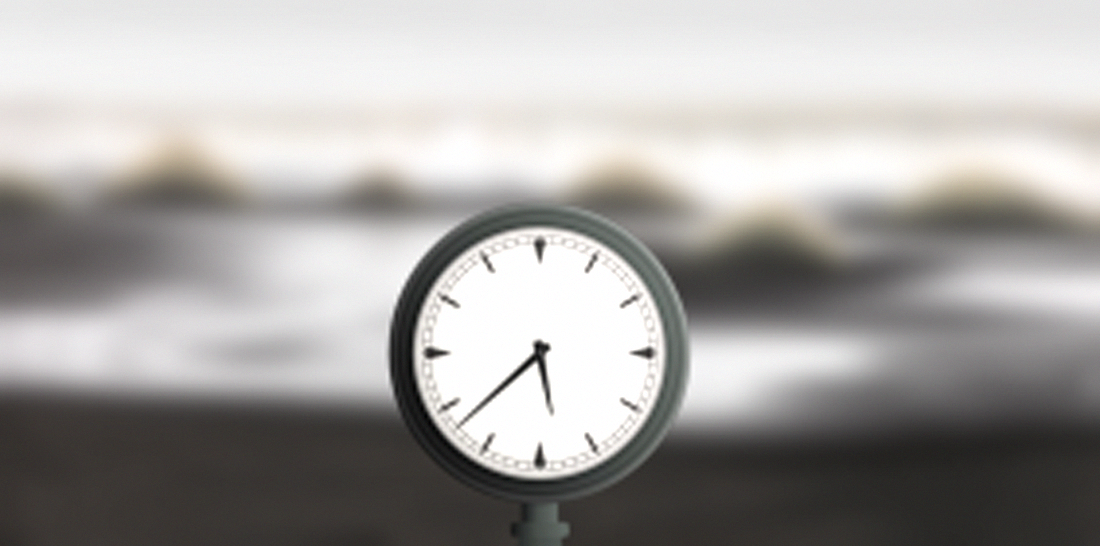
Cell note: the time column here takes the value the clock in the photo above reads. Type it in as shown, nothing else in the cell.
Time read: 5:38
